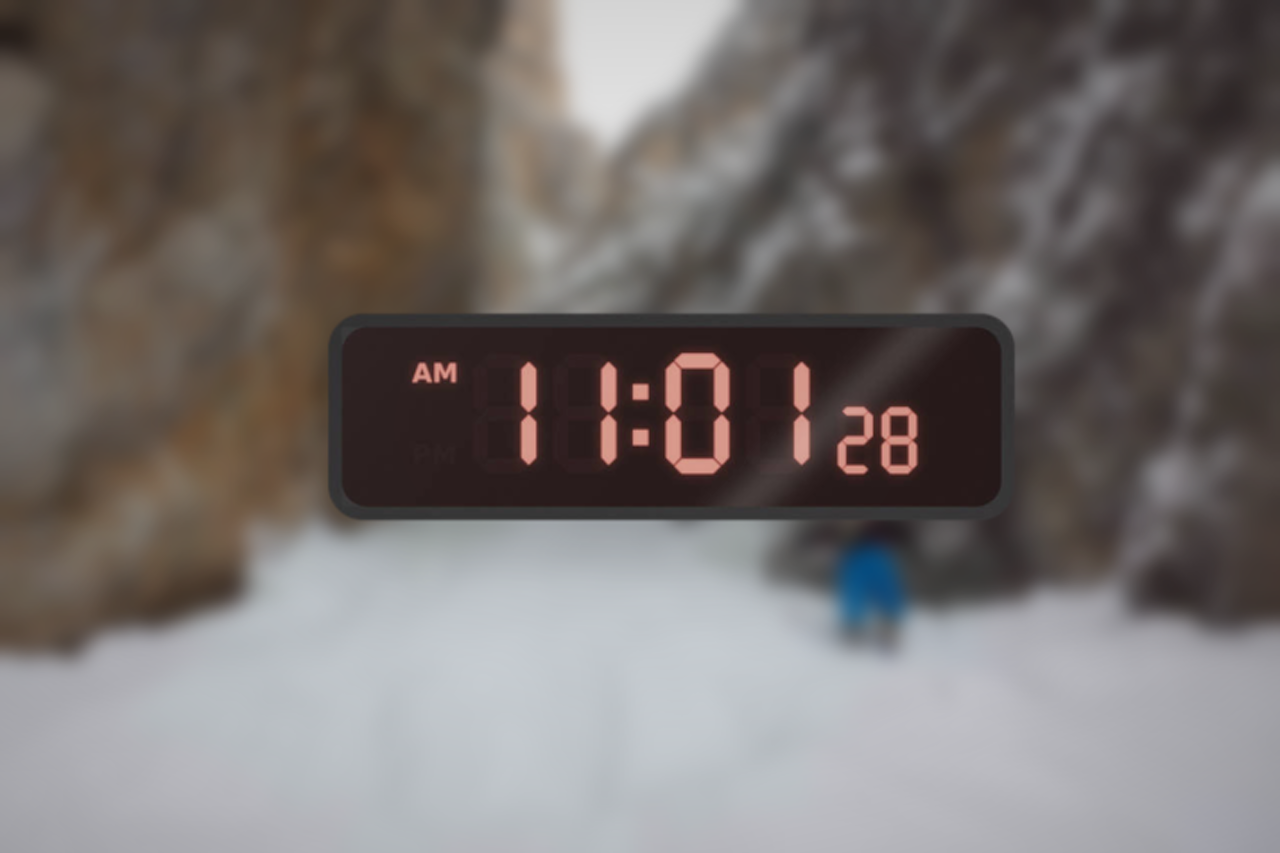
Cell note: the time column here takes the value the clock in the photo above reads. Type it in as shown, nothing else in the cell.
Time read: 11:01:28
